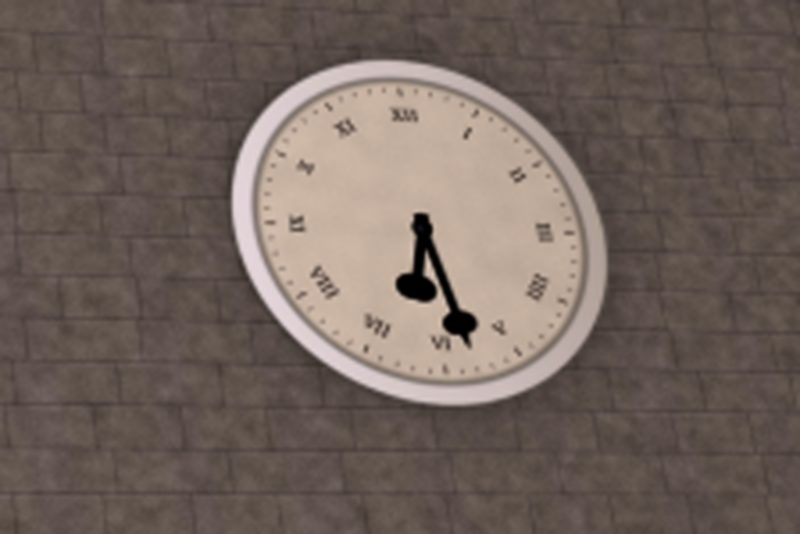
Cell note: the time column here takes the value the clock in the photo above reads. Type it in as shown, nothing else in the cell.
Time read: 6:28
